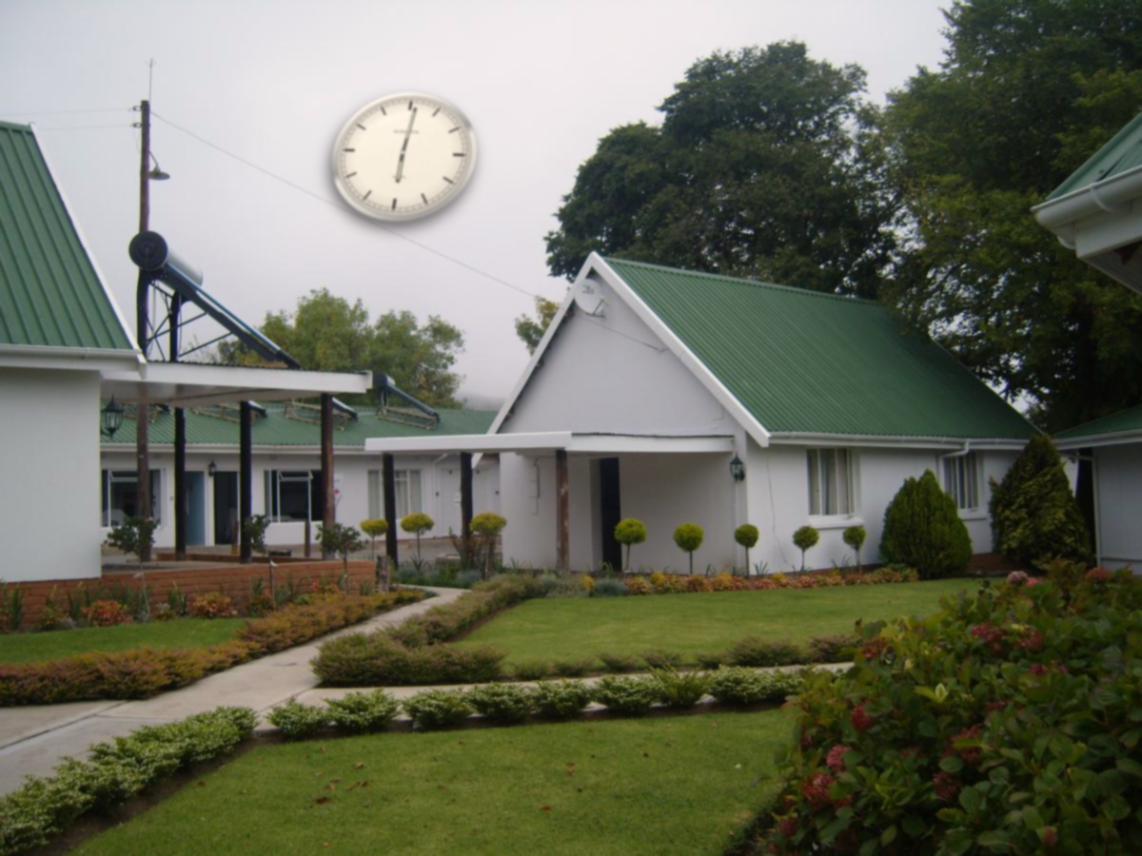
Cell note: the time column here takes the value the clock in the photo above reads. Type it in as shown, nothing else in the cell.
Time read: 6:01
